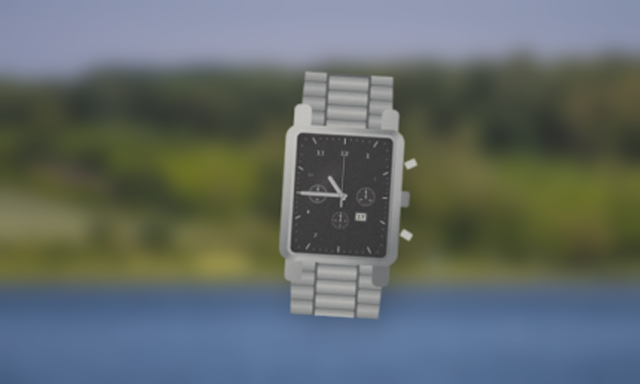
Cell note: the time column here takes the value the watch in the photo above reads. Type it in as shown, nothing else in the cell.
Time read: 10:45
